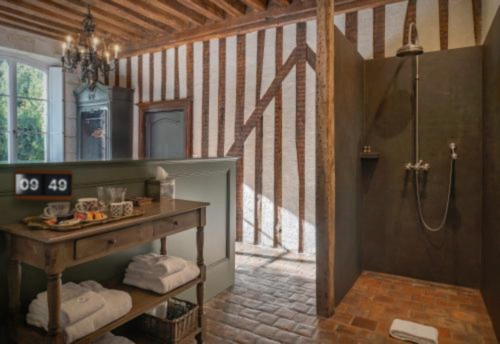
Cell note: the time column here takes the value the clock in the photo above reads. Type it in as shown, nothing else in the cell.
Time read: 9:49
